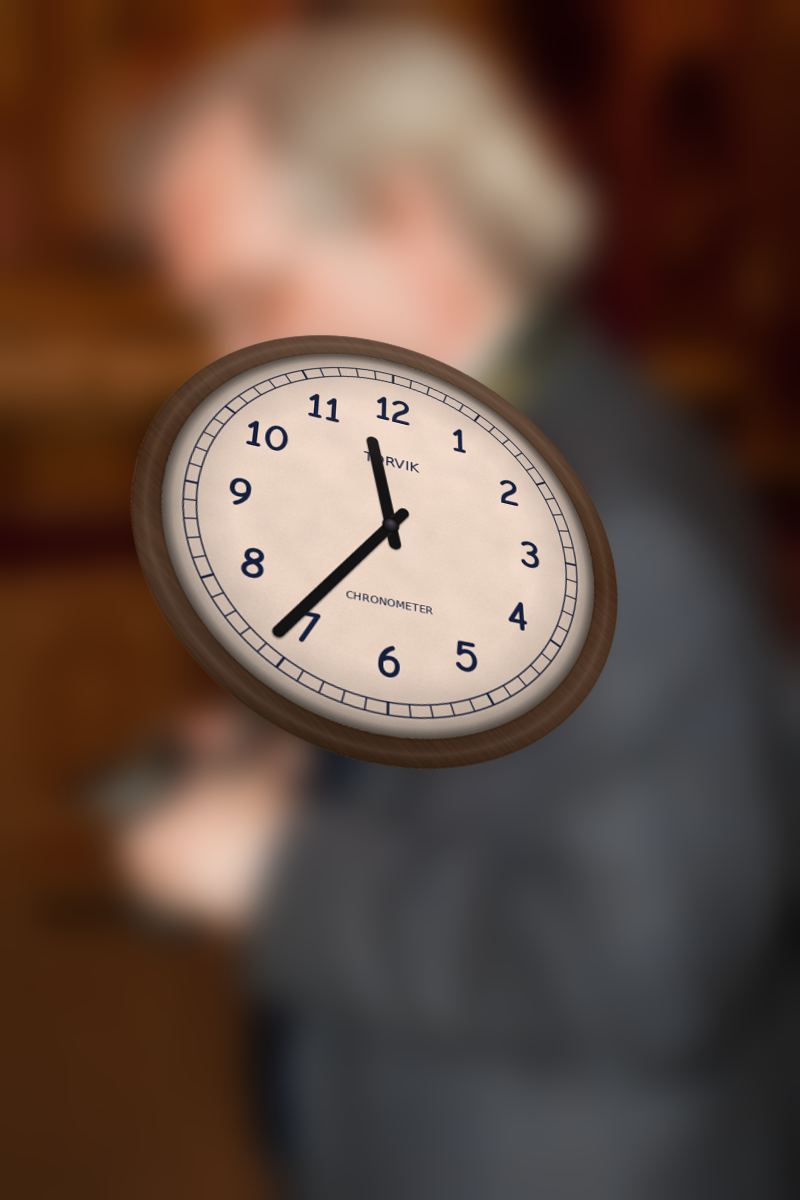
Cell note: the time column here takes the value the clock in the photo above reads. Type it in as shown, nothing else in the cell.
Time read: 11:36
